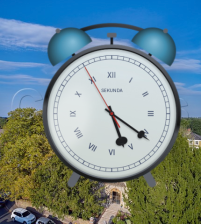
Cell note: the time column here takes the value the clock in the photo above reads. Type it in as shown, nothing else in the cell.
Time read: 5:20:55
